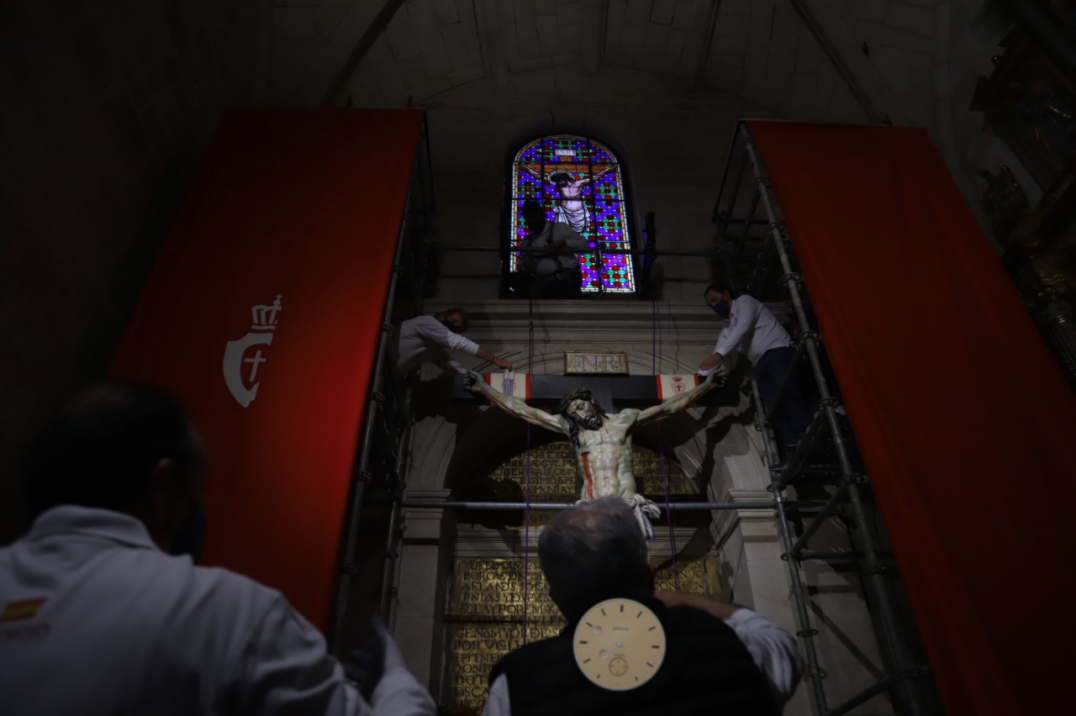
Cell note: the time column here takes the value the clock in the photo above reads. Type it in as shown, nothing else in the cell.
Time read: 7:50
